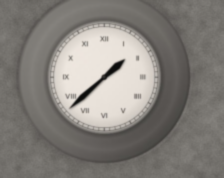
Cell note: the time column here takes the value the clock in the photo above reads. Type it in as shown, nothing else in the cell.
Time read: 1:38
